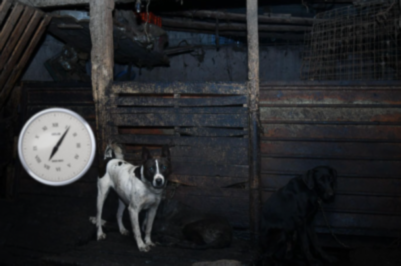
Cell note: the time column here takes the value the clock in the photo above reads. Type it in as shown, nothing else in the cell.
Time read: 7:06
